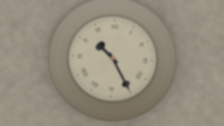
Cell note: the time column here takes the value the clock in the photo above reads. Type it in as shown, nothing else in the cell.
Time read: 10:25
